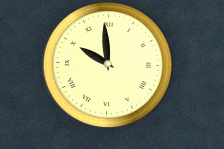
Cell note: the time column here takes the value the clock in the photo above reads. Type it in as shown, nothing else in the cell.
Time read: 9:59
